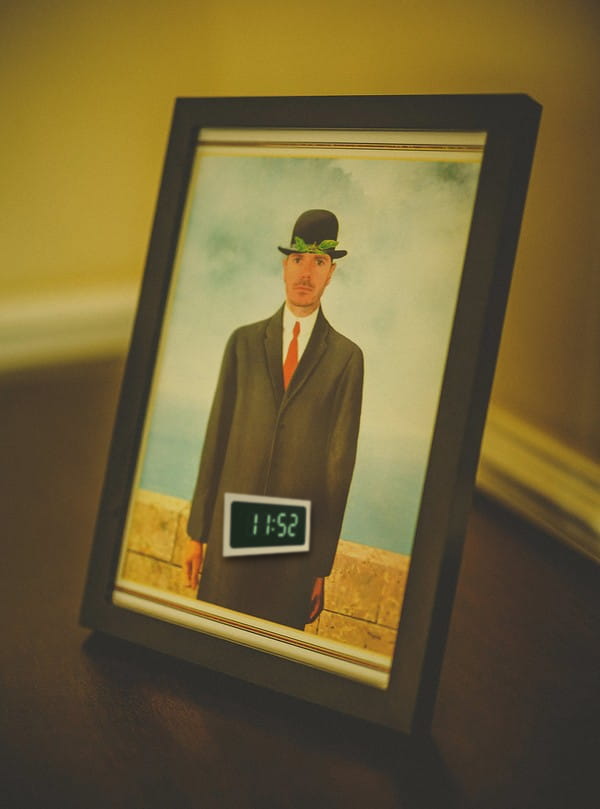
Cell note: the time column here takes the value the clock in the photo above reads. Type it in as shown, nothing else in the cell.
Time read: 11:52
